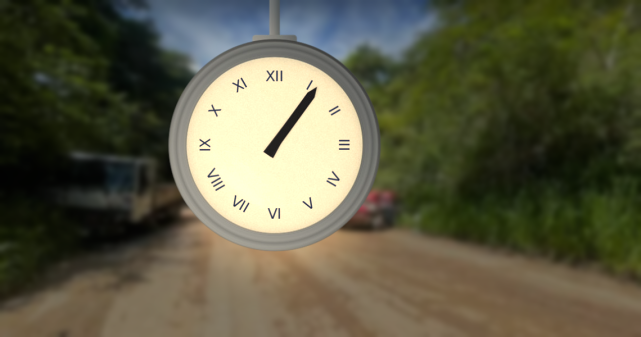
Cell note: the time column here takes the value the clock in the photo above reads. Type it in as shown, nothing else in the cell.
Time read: 1:06
